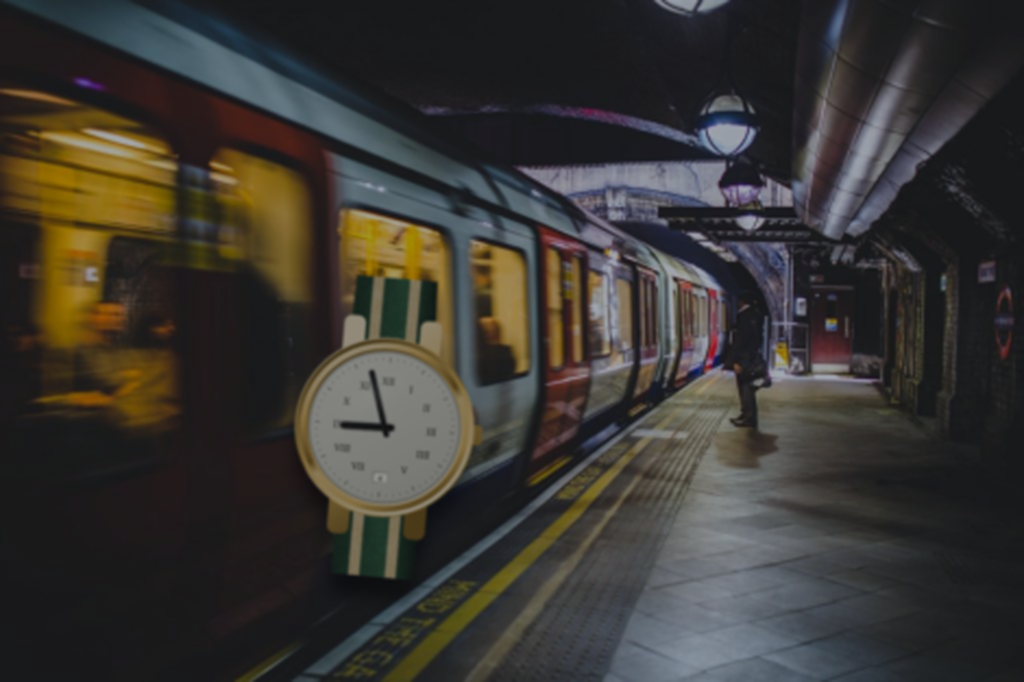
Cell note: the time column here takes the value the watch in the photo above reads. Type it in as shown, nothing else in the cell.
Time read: 8:57
